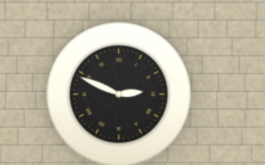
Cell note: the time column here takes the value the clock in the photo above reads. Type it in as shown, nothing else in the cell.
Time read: 2:49
